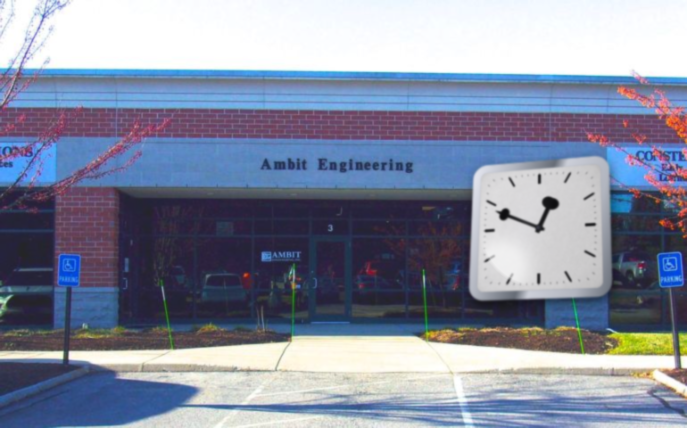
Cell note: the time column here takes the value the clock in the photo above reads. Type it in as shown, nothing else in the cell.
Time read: 12:49
